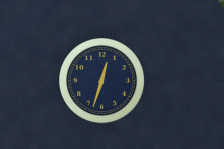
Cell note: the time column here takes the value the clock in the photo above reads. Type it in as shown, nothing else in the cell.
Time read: 12:33
